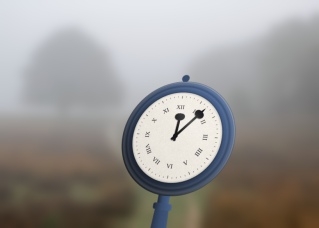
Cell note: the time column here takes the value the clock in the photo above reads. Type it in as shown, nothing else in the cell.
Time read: 12:07
